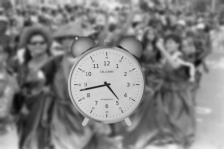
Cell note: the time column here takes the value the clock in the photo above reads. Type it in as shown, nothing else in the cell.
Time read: 4:43
